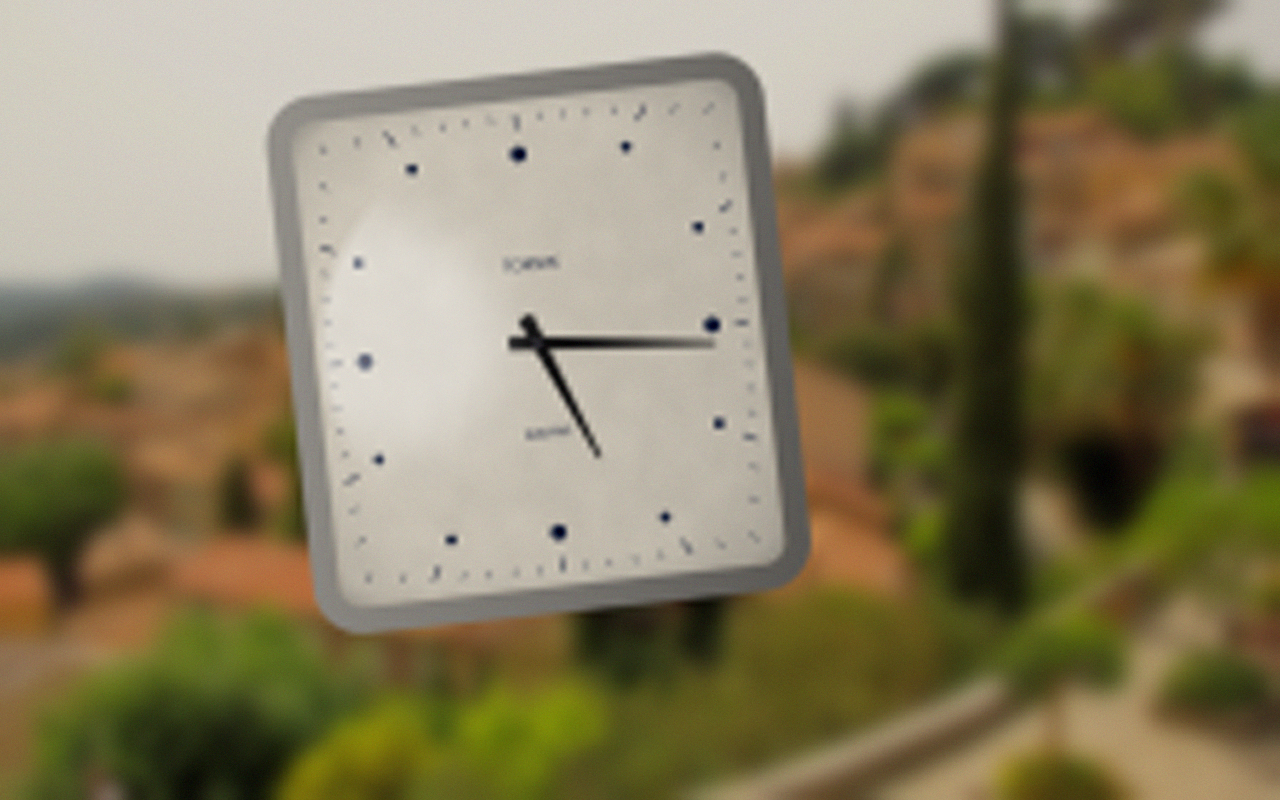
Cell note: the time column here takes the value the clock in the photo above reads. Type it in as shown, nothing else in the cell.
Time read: 5:16
